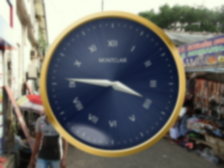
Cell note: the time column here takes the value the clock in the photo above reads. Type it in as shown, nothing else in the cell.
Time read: 3:46
